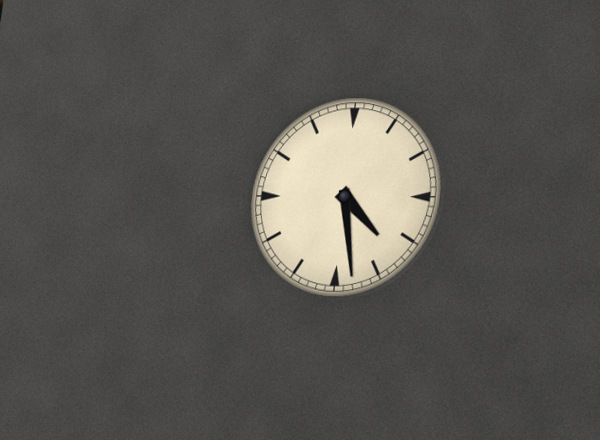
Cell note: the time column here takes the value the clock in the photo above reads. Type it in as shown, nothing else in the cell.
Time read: 4:28
